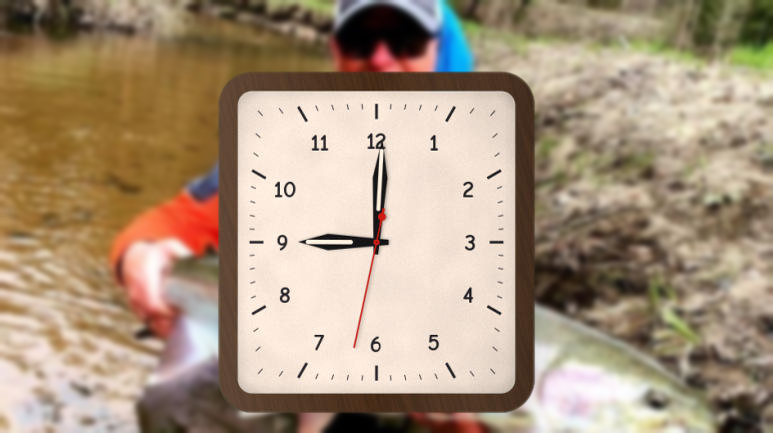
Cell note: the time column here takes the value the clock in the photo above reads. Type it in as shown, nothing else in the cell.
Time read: 9:00:32
